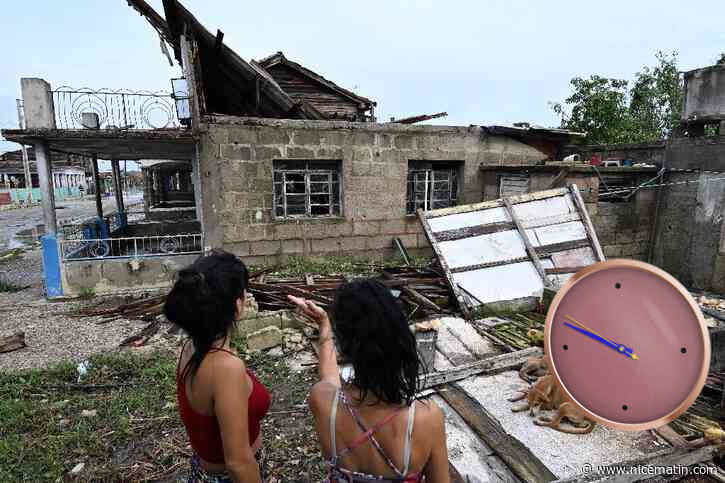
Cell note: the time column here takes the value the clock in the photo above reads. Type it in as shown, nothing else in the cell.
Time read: 9:48:50
